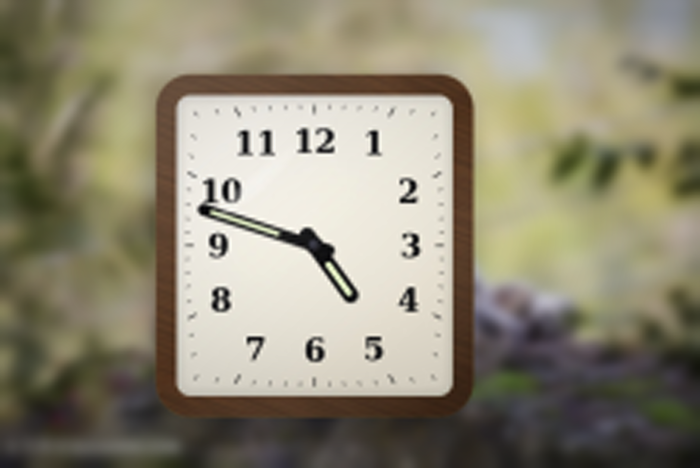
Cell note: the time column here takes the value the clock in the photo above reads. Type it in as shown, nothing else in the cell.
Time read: 4:48
